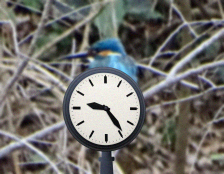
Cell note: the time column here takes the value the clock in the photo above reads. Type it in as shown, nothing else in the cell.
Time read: 9:24
